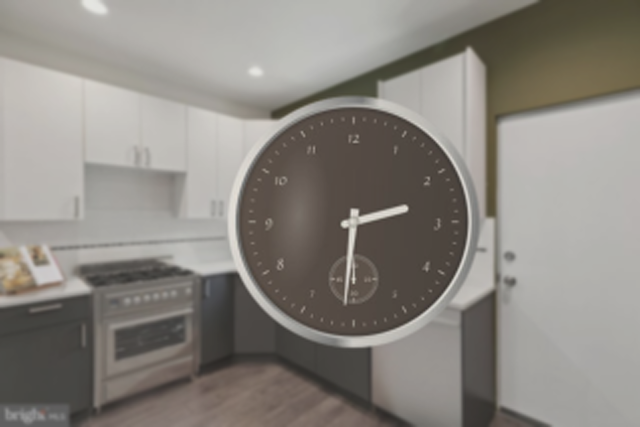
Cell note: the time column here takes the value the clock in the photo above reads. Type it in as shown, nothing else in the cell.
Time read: 2:31
